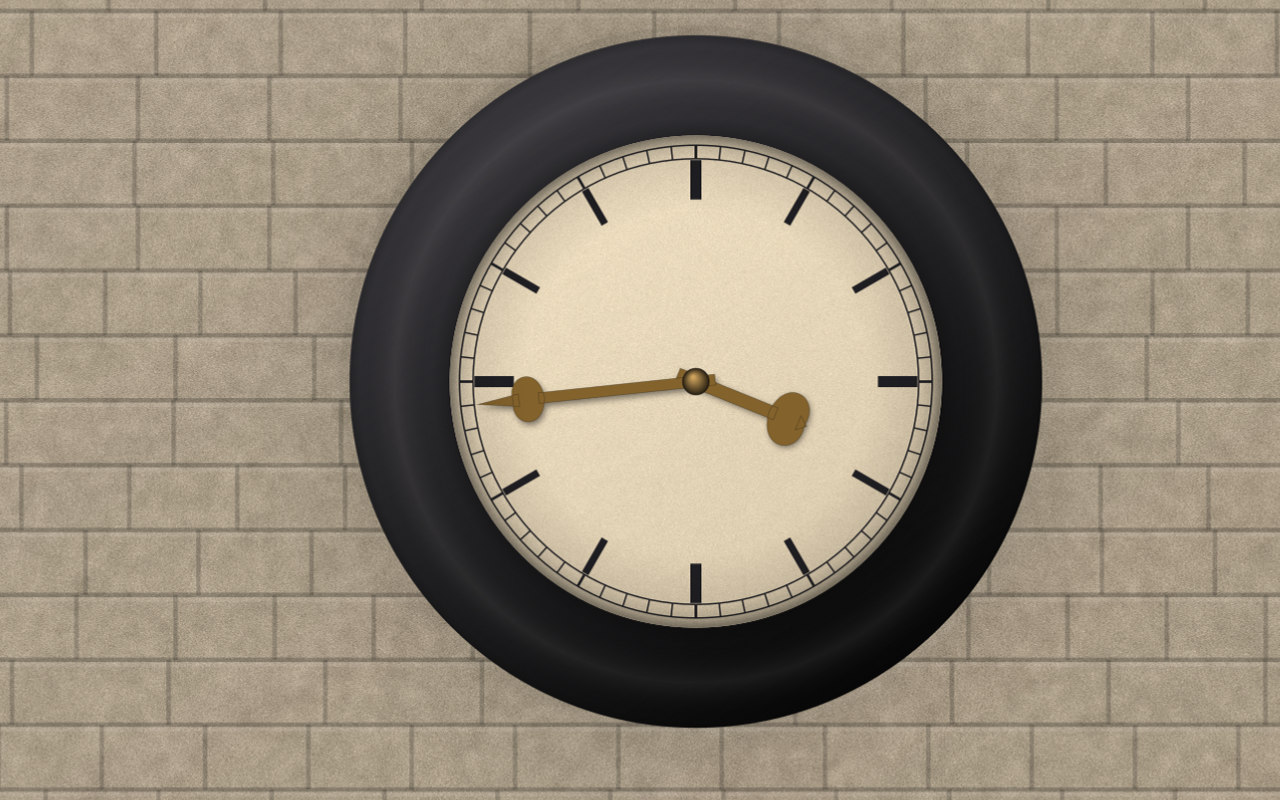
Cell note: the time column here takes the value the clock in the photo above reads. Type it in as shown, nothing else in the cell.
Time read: 3:44
